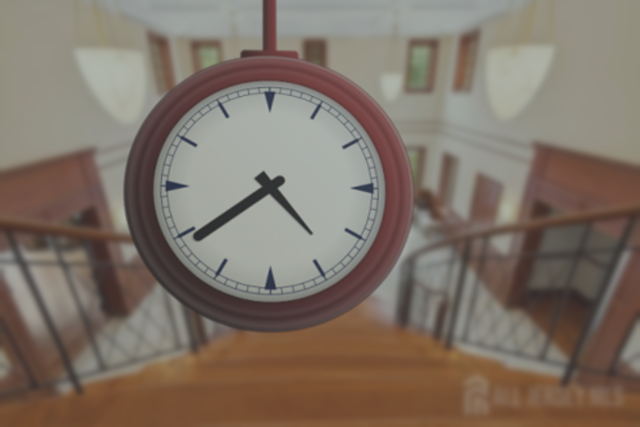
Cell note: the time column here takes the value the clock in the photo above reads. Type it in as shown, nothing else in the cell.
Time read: 4:39
